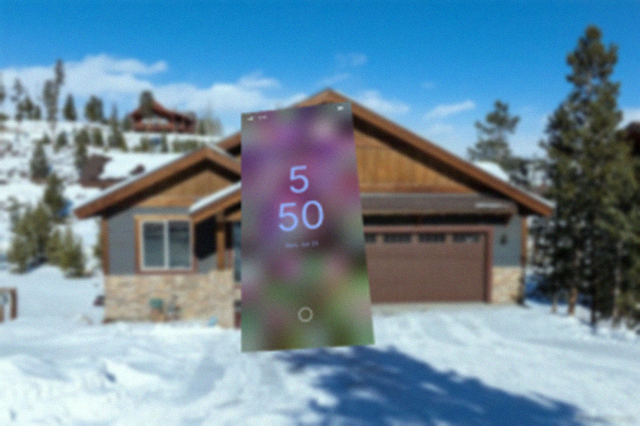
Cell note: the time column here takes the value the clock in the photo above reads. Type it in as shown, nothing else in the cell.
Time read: 5:50
